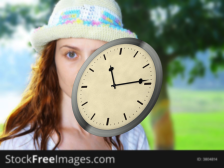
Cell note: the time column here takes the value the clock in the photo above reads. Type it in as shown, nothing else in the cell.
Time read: 11:14
